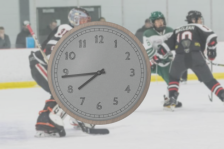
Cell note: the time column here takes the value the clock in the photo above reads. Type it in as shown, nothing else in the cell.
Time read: 7:44
